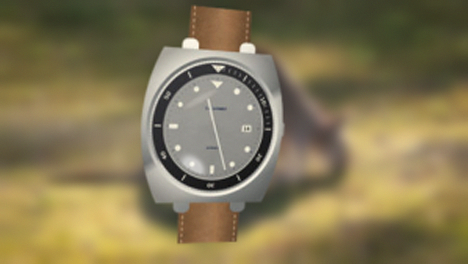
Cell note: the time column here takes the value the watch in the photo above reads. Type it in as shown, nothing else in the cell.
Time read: 11:27
